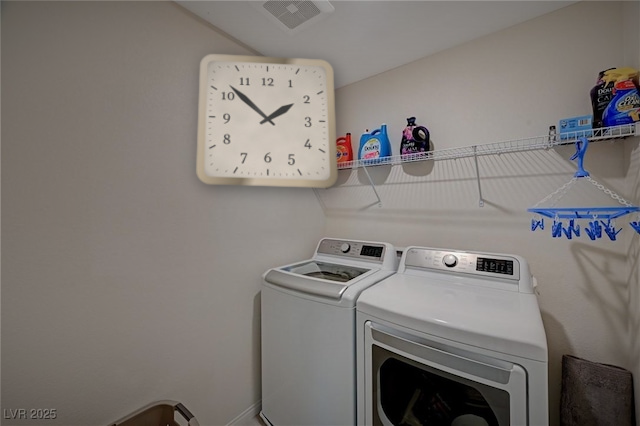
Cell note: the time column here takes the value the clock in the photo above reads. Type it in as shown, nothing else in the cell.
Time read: 1:52
